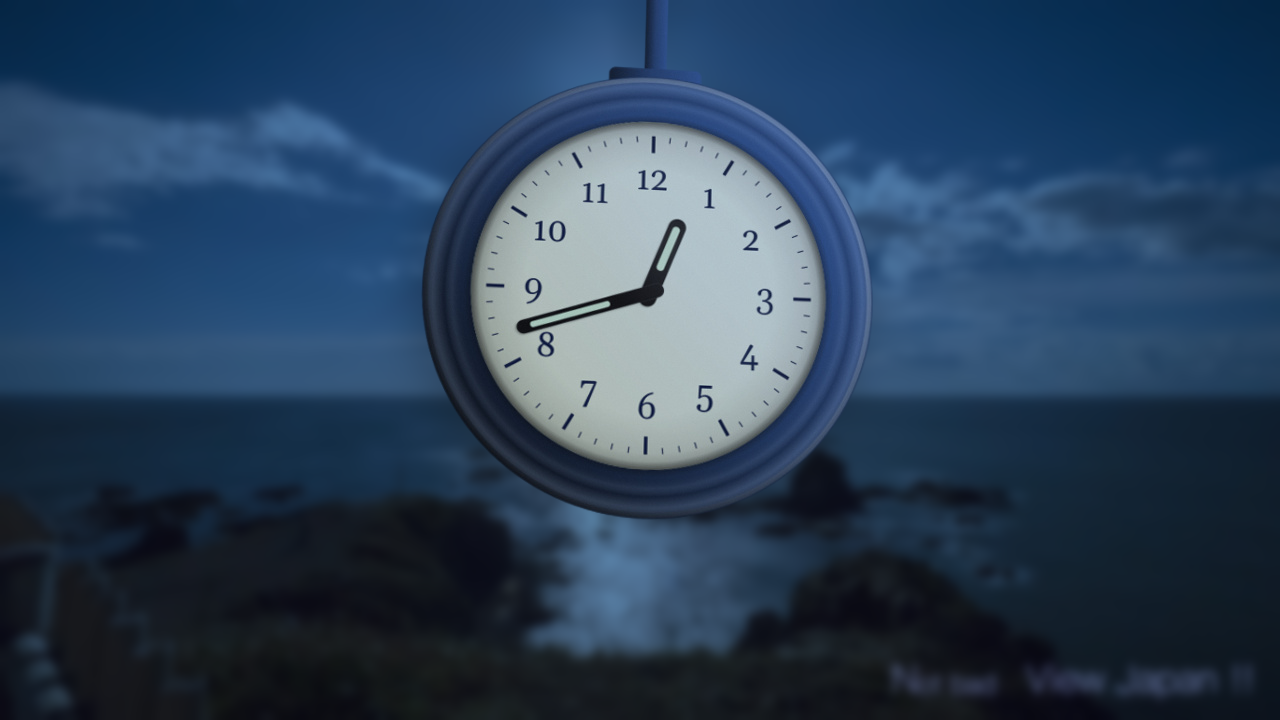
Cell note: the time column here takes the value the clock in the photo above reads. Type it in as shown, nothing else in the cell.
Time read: 12:42
